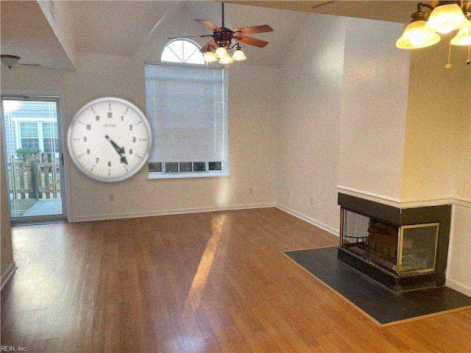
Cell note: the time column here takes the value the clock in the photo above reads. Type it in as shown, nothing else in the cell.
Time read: 4:24
